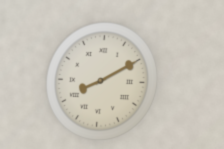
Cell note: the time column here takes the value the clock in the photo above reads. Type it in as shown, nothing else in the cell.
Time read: 8:10
